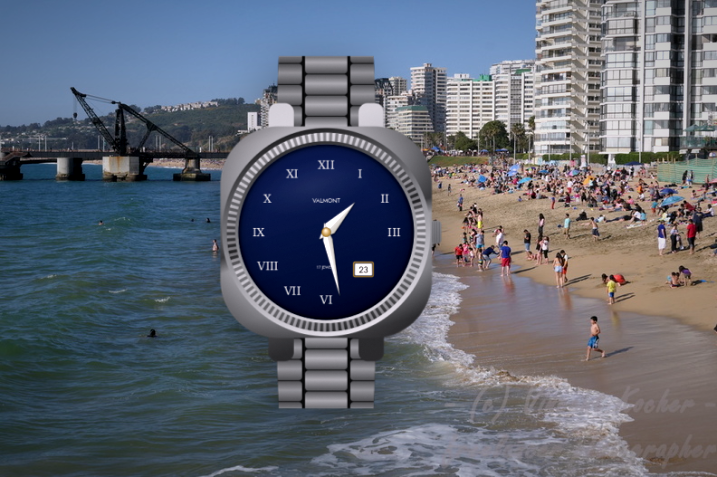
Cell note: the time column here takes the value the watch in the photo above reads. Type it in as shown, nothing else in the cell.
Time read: 1:28
